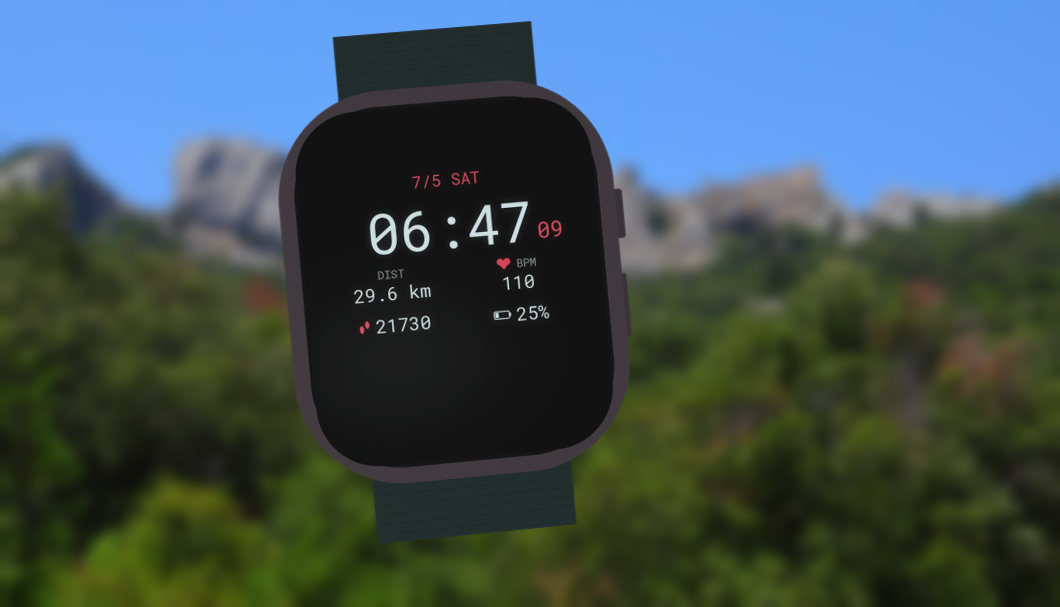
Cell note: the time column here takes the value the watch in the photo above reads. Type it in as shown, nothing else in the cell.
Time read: 6:47:09
